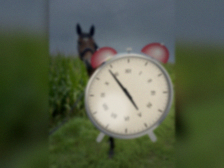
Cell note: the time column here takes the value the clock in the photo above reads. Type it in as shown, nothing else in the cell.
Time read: 4:54
